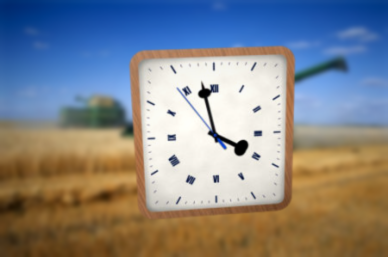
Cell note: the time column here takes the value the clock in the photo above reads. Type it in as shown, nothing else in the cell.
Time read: 3:57:54
